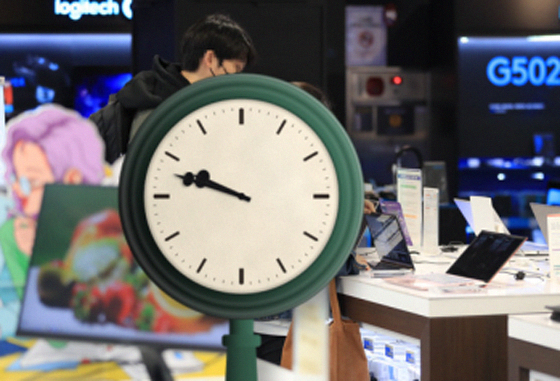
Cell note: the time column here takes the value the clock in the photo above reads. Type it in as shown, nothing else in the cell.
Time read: 9:48
